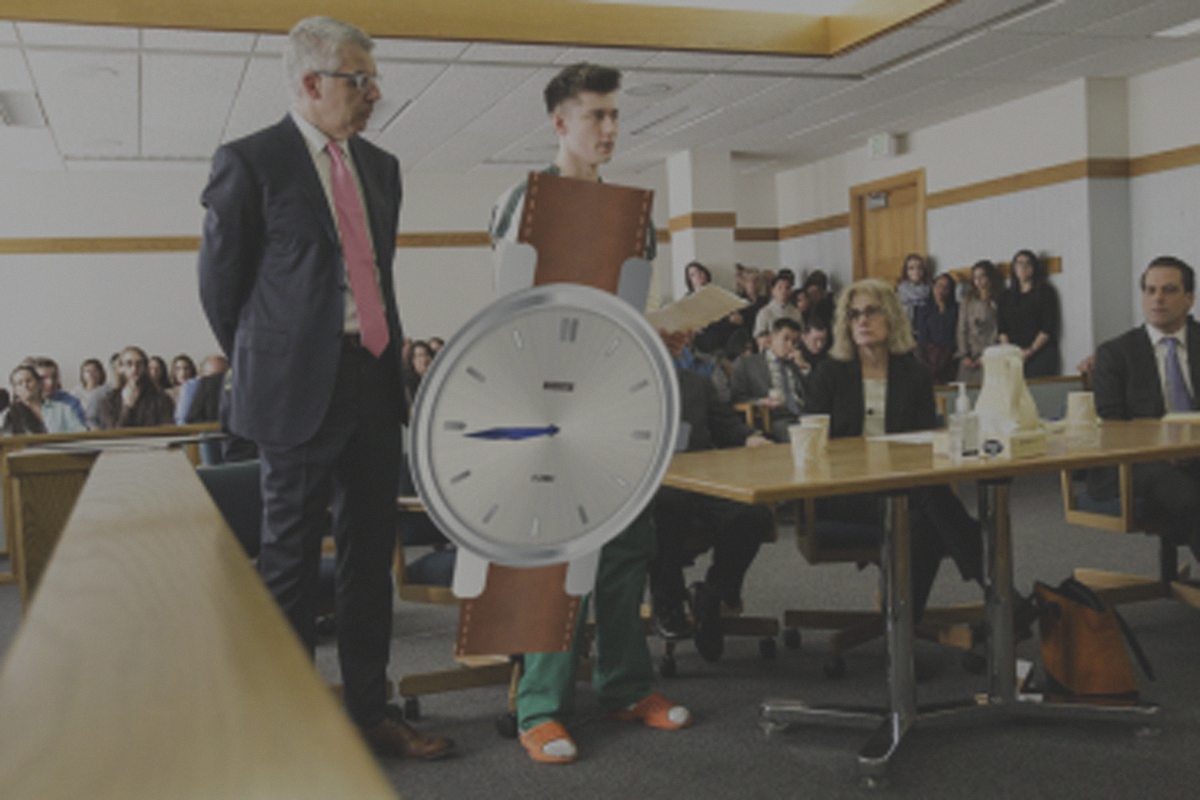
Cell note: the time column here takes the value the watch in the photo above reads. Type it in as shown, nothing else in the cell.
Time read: 8:44
